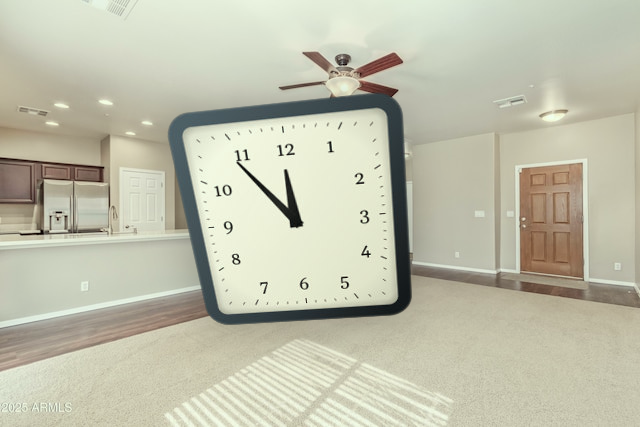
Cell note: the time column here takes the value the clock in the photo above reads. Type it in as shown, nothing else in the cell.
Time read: 11:54
